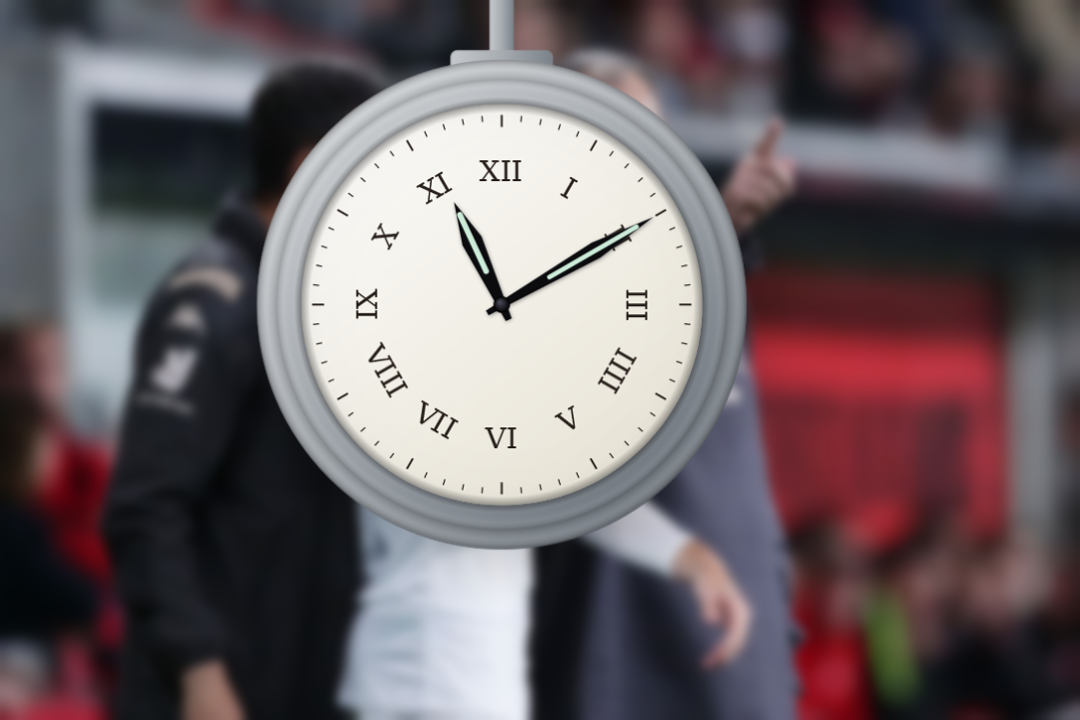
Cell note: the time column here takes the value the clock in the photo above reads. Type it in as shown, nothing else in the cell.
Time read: 11:10
